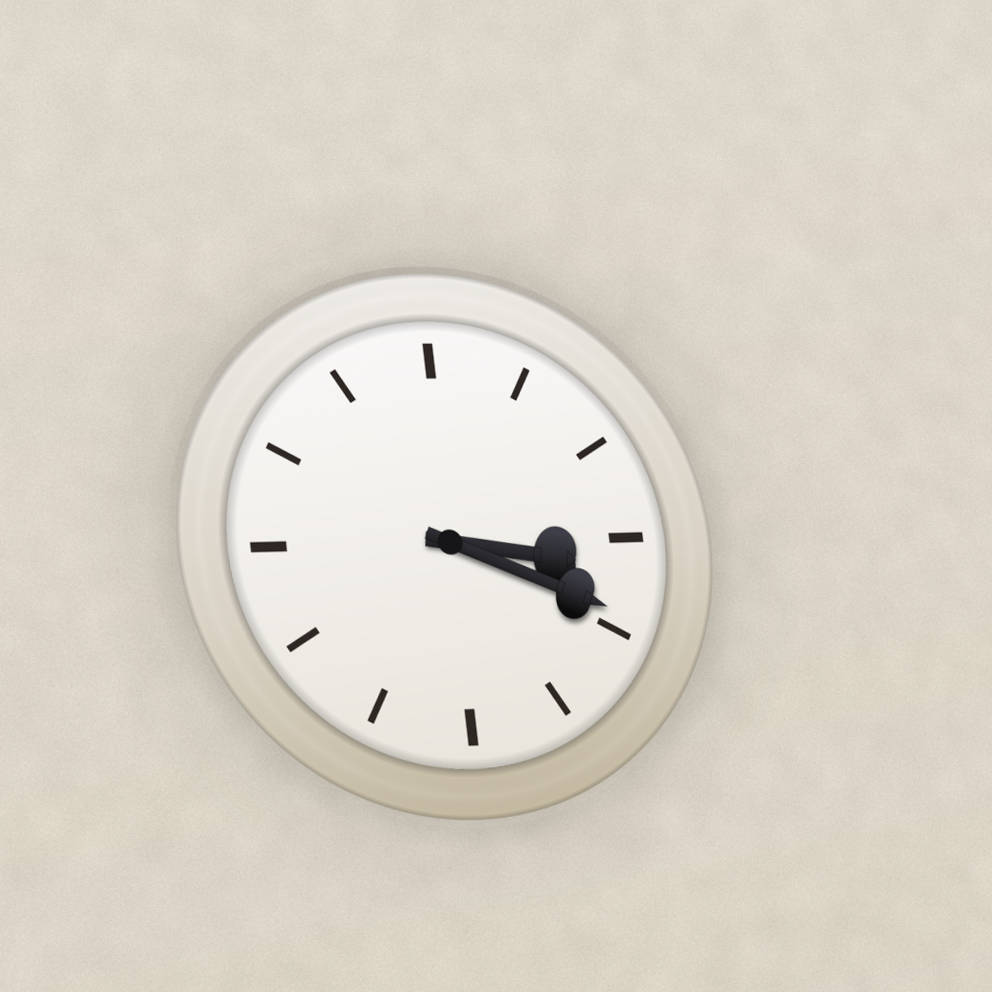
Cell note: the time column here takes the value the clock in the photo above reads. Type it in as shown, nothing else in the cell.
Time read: 3:19
